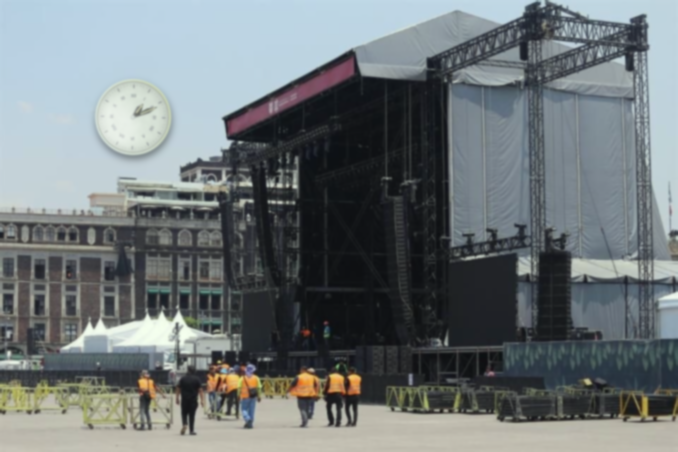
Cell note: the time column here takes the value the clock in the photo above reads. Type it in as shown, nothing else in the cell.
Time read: 1:11
